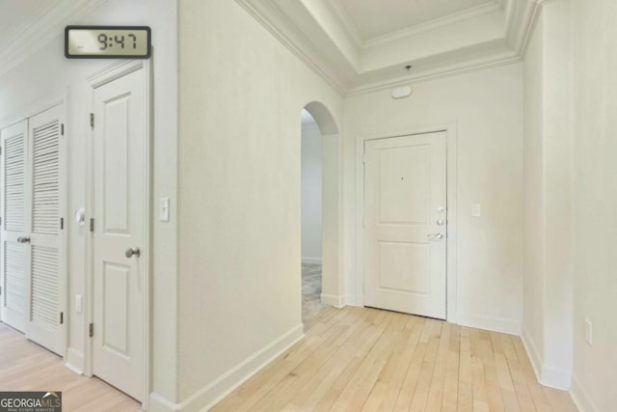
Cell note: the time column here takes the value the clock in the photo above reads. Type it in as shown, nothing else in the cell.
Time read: 9:47
